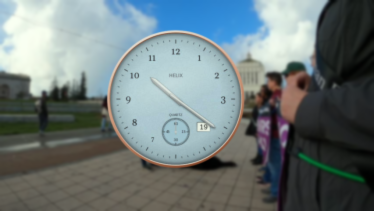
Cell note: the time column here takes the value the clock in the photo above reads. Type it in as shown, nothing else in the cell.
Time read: 10:21
